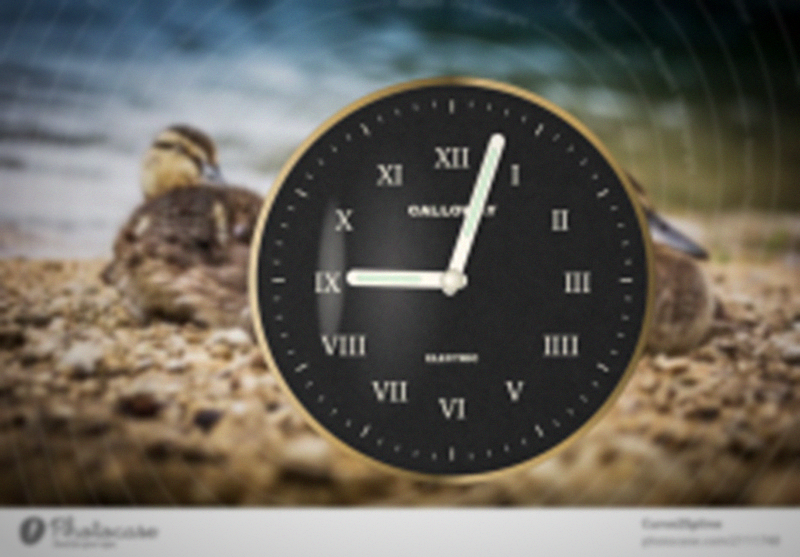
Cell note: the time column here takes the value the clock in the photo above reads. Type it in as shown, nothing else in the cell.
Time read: 9:03
